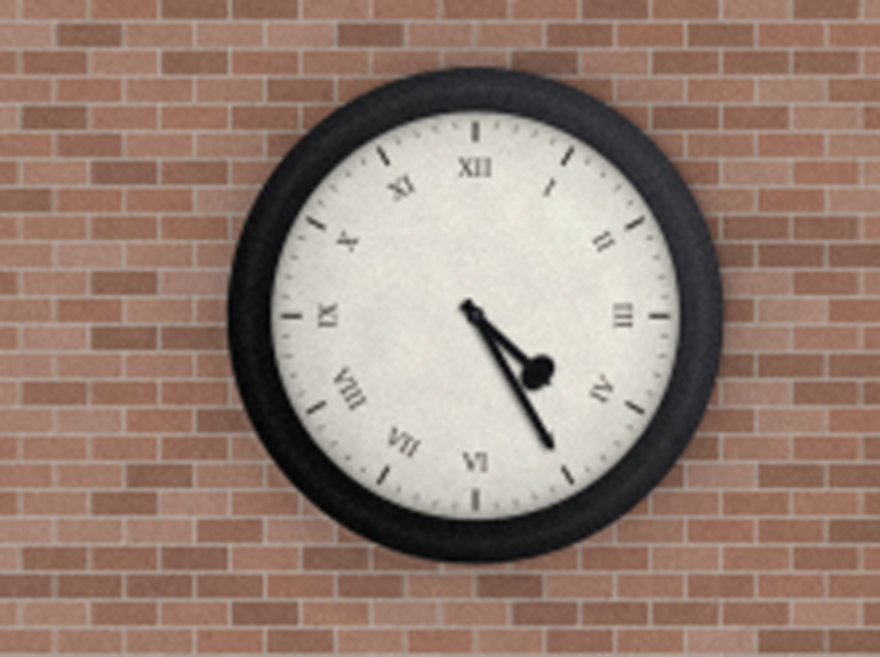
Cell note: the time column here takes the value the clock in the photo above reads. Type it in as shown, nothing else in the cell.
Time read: 4:25
